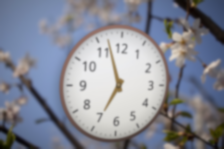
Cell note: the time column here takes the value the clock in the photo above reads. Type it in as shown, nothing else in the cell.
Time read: 6:57
